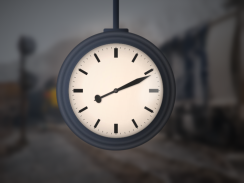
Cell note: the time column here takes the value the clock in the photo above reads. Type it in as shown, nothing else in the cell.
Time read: 8:11
